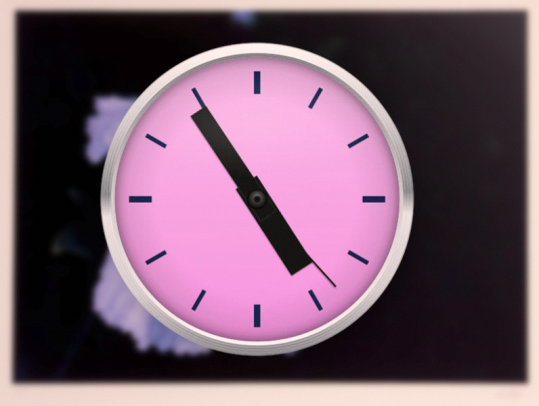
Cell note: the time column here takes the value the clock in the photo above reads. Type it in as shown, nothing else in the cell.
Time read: 4:54:23
